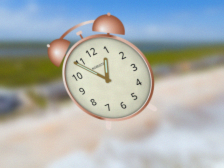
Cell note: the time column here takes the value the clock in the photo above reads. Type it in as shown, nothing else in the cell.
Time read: 12:54
